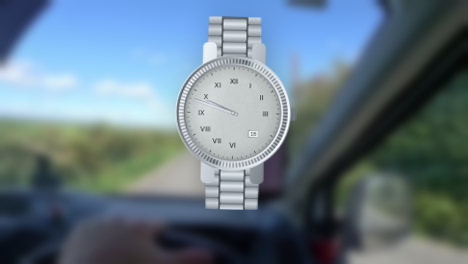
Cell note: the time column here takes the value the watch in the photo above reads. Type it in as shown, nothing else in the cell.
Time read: 9:48
